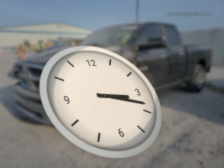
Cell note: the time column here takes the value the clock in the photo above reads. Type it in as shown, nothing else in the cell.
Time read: 3:18
